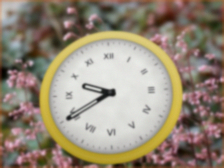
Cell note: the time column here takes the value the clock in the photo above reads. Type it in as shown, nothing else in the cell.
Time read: 9:40
